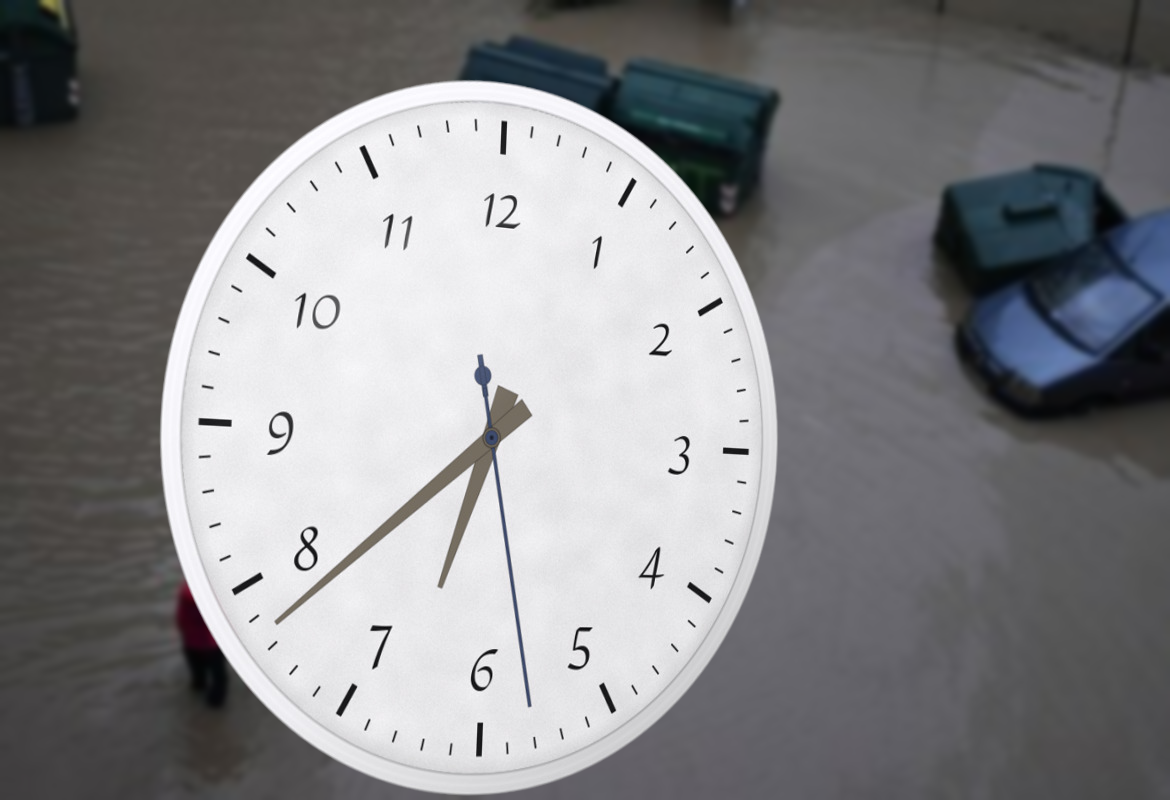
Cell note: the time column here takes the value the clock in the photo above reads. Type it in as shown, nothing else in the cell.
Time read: 6:38:28
